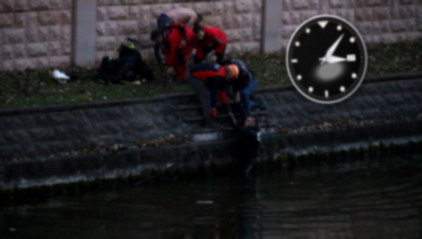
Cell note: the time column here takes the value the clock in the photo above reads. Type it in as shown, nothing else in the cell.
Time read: 3:07
